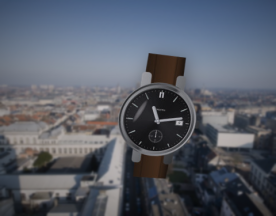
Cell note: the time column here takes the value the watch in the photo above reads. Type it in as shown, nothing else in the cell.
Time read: 11:13
